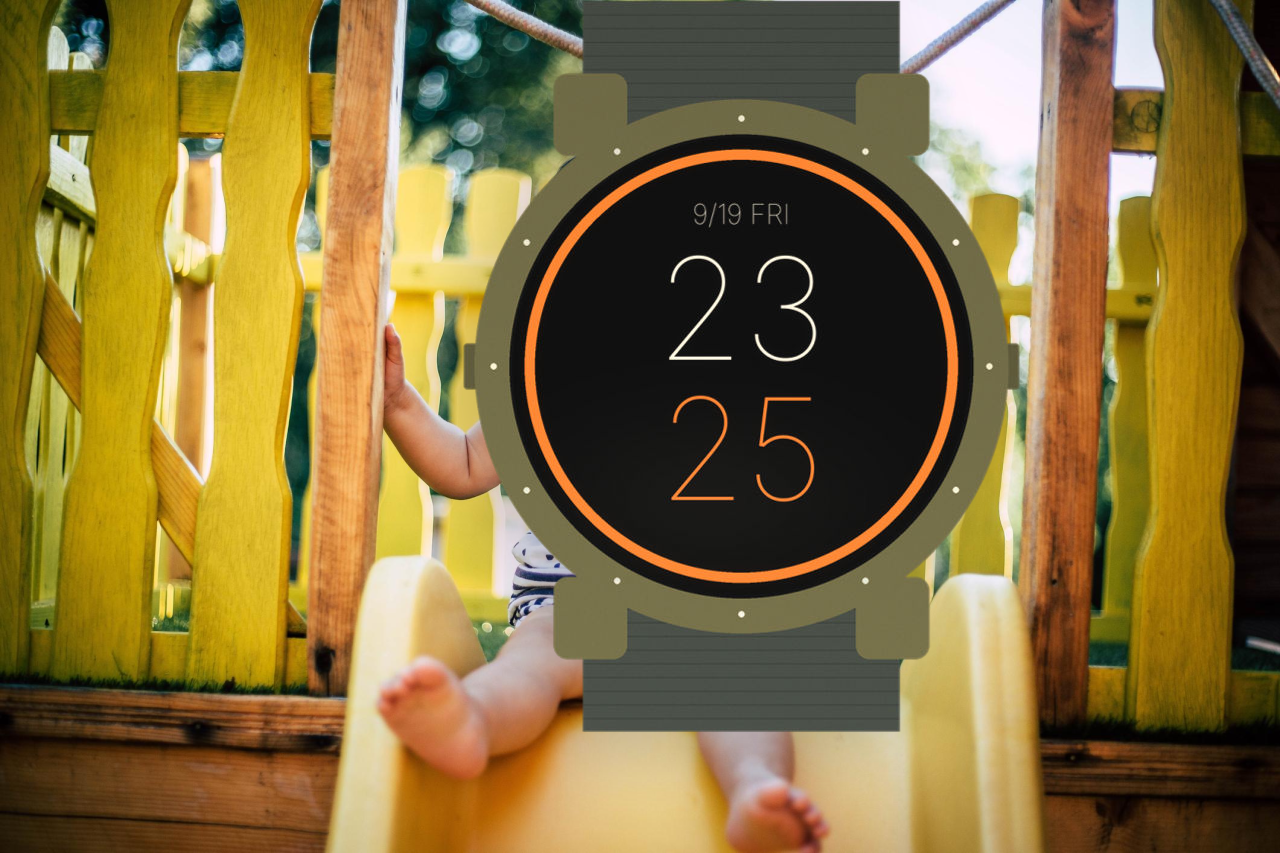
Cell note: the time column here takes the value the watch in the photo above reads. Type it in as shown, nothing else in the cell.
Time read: 23:25
